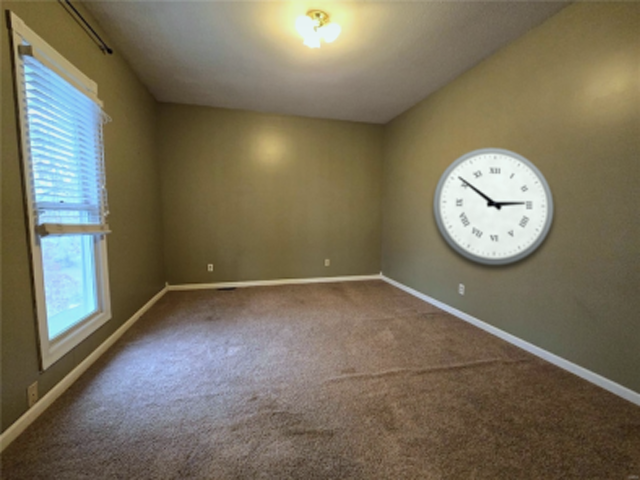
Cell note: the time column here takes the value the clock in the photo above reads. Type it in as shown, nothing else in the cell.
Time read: 2:51
